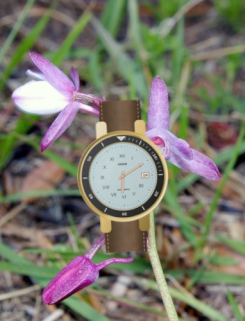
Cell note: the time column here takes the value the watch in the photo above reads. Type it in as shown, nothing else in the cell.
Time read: 6:10
